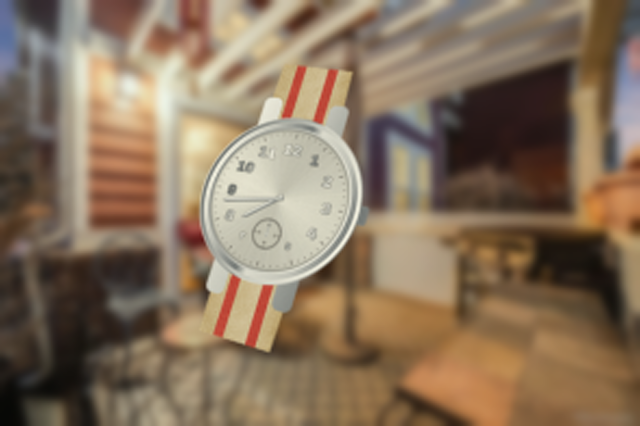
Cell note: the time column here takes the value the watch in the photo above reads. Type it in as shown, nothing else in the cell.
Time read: 7:43
